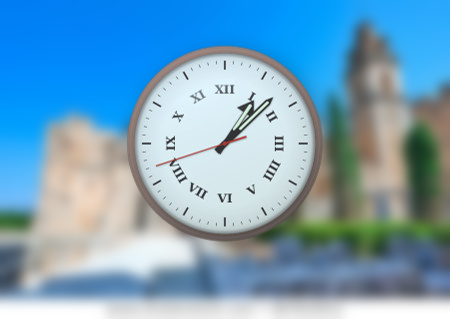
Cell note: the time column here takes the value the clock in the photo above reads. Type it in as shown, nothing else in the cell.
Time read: 1:07:42
